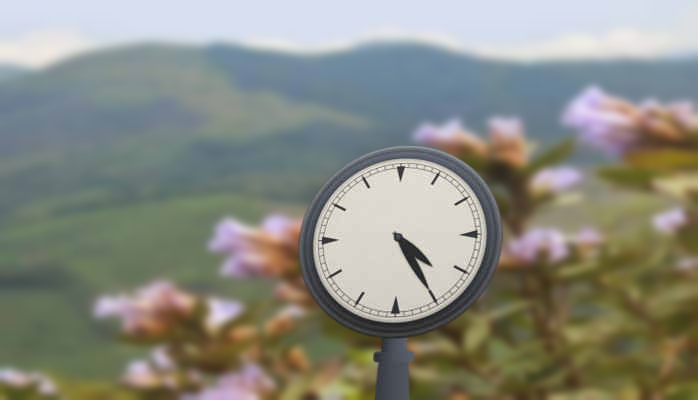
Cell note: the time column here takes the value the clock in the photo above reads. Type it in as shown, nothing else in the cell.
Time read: 4:25
